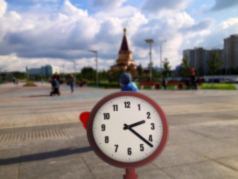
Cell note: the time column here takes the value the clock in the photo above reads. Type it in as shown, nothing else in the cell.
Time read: 2:22
